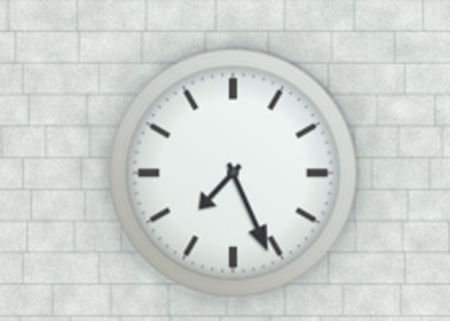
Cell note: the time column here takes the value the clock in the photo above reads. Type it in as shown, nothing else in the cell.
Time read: 7:26
